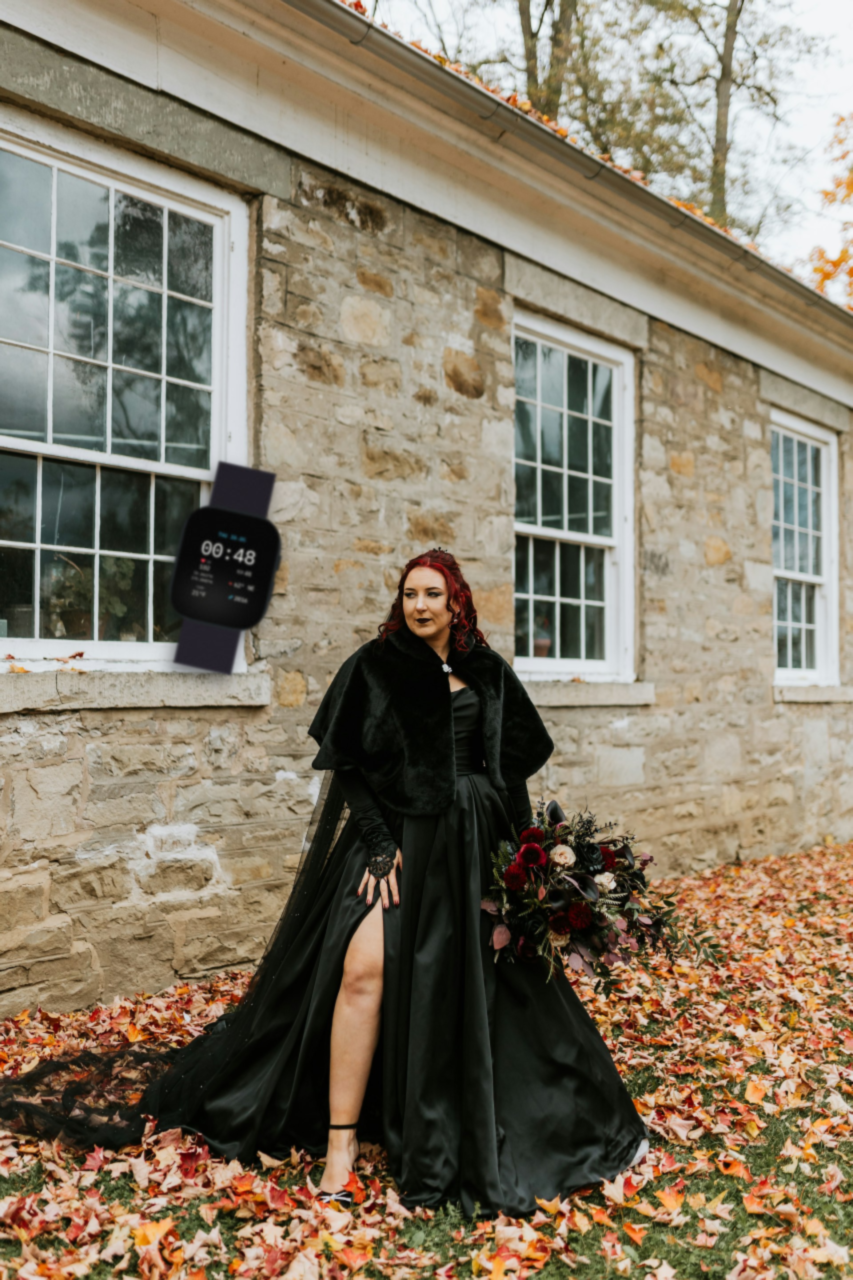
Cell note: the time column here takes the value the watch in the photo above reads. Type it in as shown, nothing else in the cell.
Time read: 0:48
